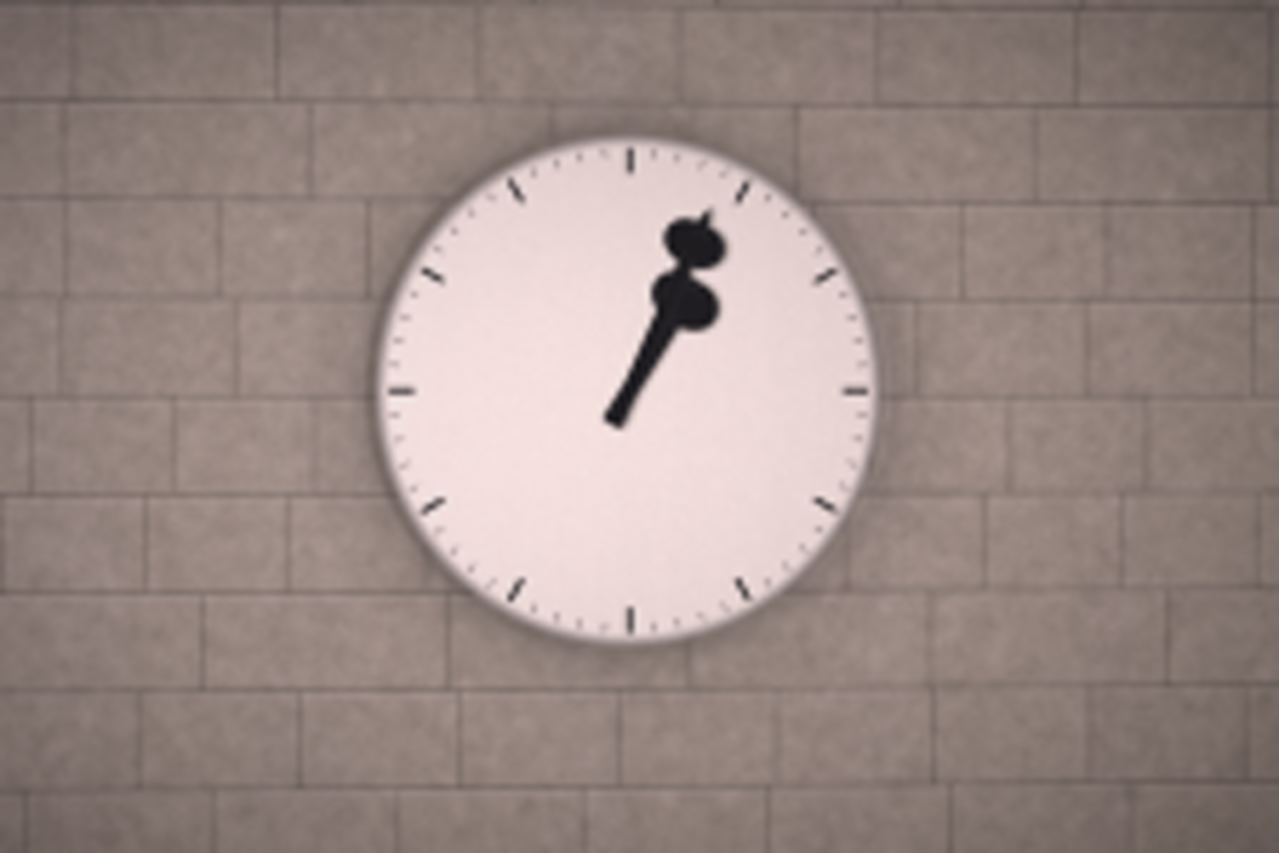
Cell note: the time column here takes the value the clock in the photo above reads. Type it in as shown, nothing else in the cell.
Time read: 1:04
